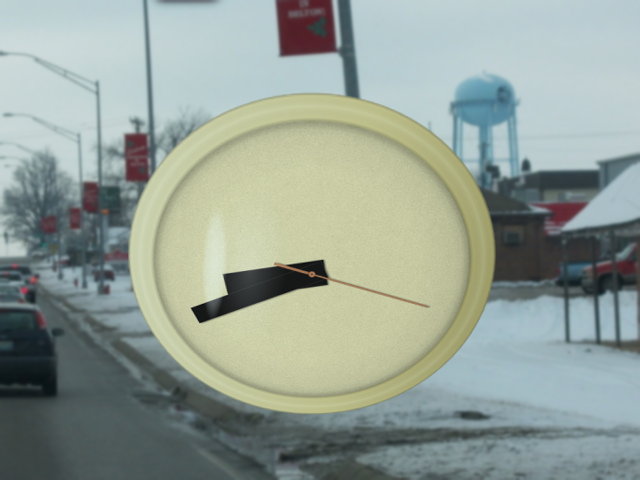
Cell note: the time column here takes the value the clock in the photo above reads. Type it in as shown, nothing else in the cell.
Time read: 8:41:18
